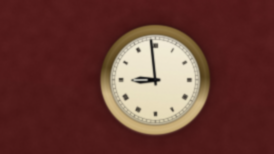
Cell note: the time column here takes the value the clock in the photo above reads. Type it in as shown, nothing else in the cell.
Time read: 8:59
